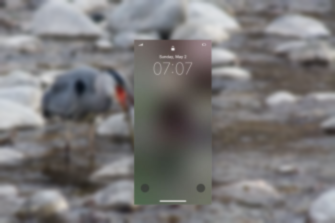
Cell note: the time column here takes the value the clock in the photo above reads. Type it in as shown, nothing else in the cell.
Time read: 7:07
